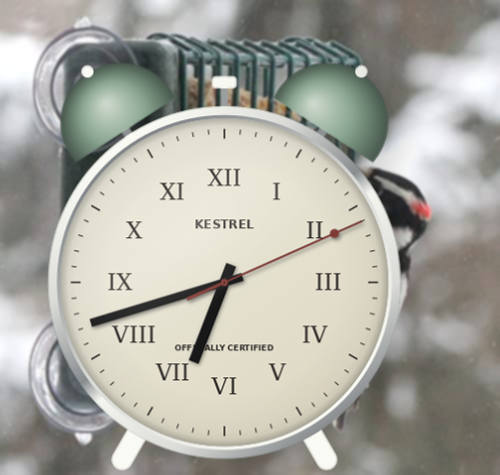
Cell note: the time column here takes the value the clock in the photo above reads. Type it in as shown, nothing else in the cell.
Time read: 6:42:11
